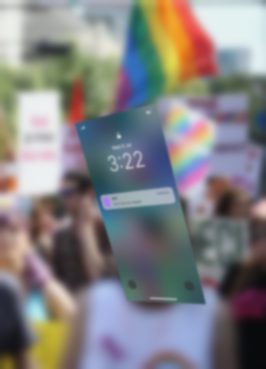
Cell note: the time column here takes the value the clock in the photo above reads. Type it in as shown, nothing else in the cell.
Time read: 3:22
